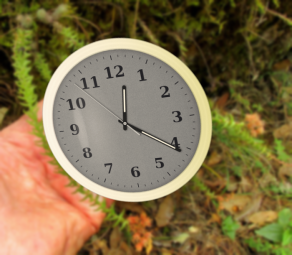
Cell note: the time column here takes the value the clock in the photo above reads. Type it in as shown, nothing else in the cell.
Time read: 12:20:53
